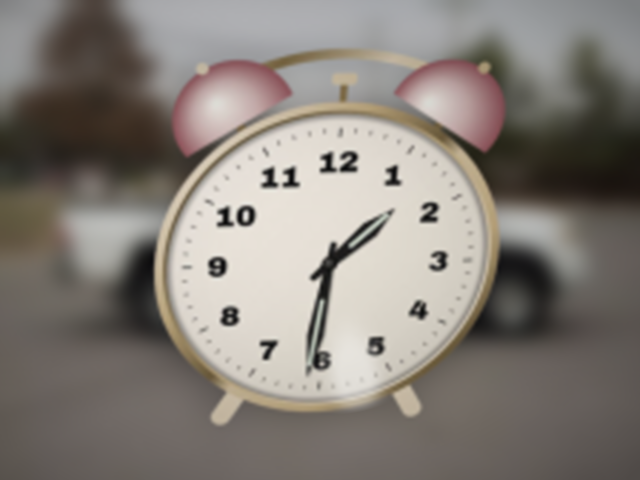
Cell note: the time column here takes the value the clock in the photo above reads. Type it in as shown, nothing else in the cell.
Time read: 1:31
